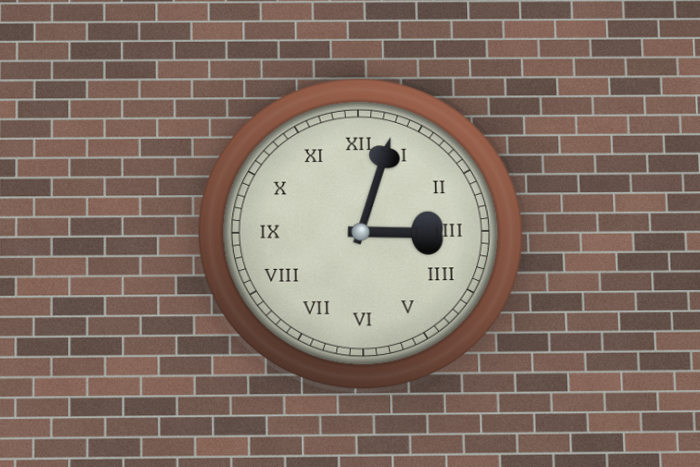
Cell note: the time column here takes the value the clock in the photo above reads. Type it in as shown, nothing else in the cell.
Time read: 3:03
